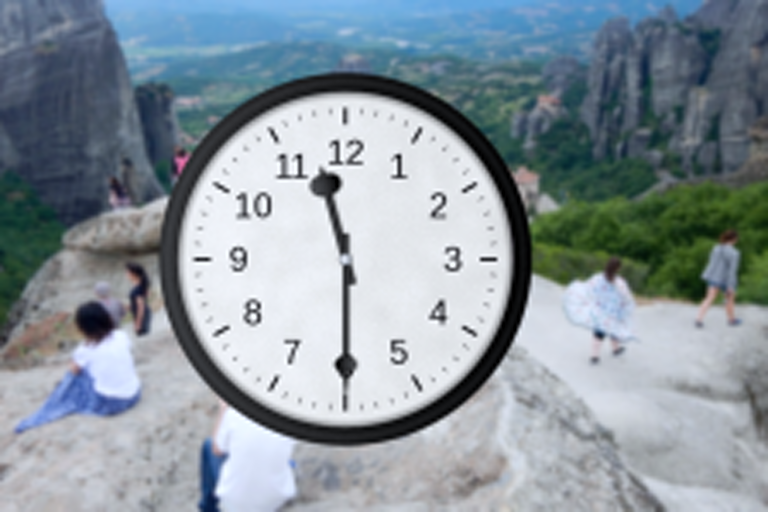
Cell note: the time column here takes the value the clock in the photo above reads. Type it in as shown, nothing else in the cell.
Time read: 11:30
